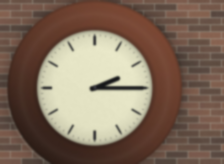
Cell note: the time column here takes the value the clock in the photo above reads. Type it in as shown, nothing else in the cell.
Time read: 2:15
